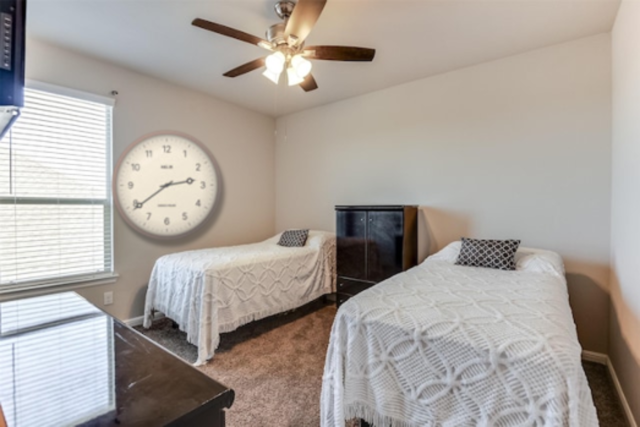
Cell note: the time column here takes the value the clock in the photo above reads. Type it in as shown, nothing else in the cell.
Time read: 2:39
